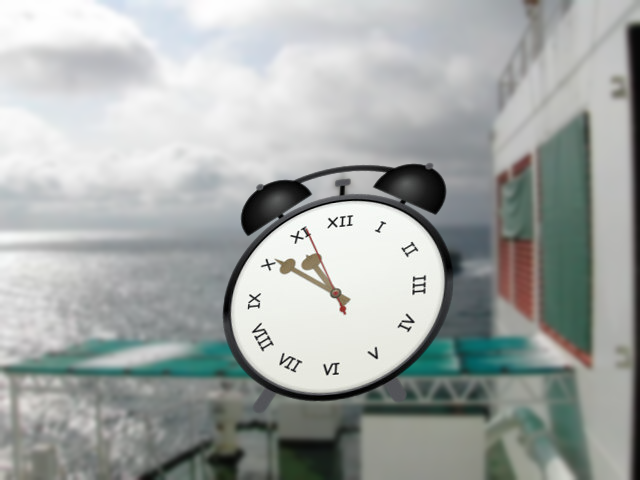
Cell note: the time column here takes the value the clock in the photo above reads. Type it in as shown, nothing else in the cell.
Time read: 10:50:56
